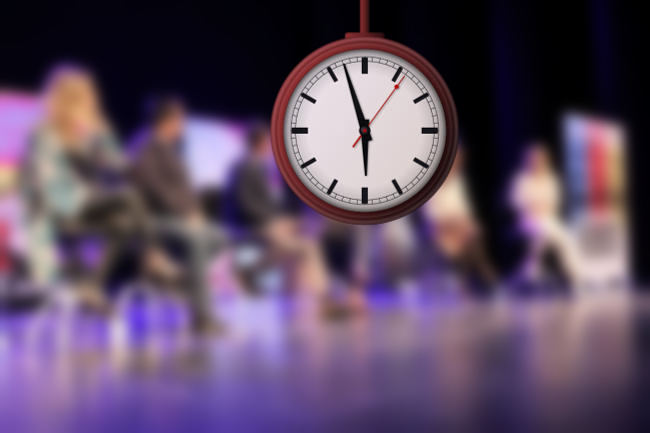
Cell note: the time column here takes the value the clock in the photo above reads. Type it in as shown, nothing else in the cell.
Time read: 5:57:06
